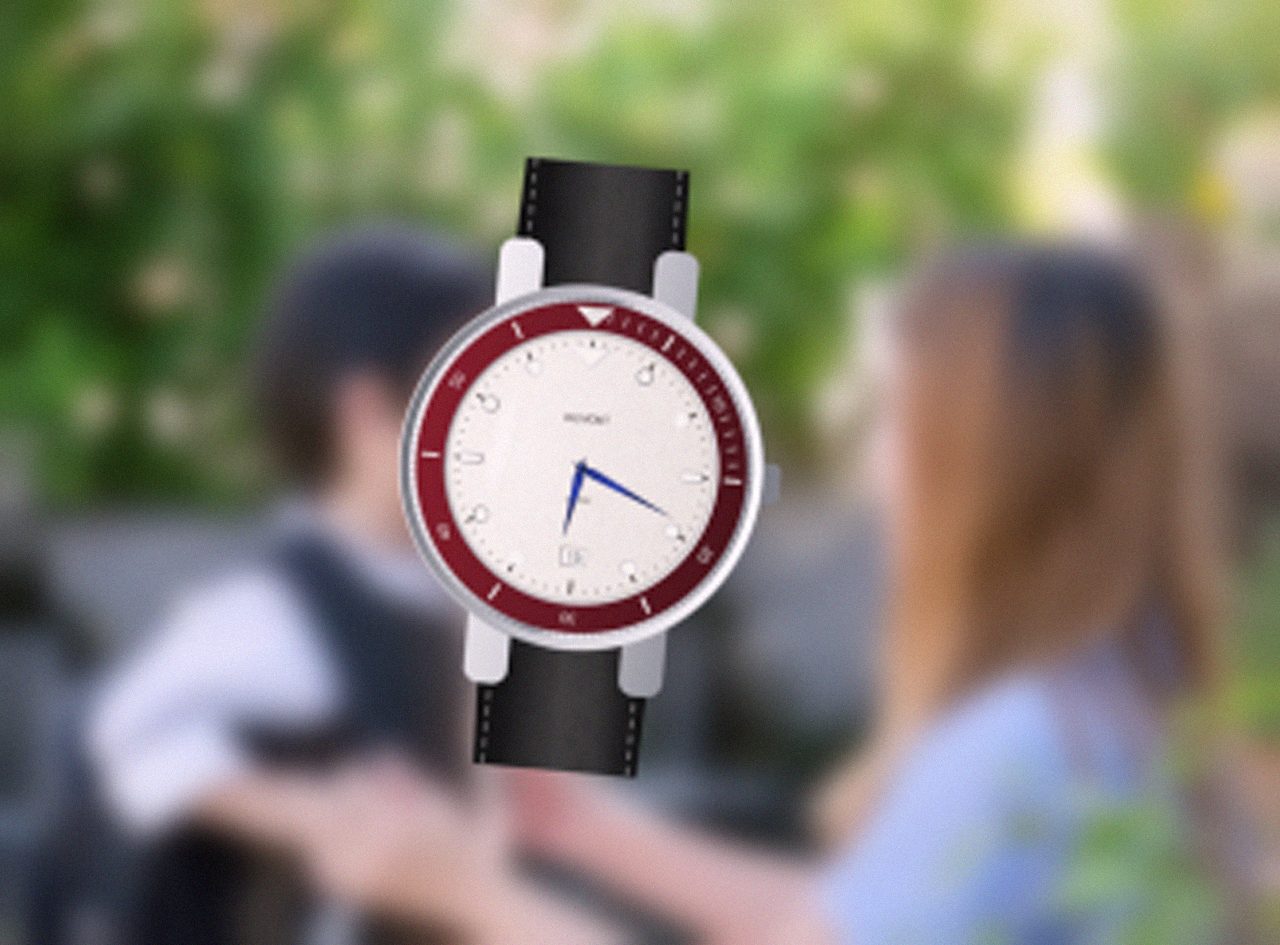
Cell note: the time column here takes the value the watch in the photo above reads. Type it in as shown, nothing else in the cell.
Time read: 6:19
